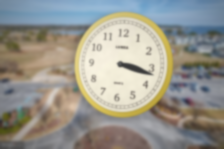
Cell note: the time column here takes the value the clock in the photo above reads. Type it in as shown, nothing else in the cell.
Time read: 3:17
